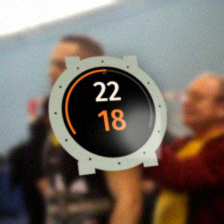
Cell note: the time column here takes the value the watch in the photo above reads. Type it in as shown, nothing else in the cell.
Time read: 22:18
